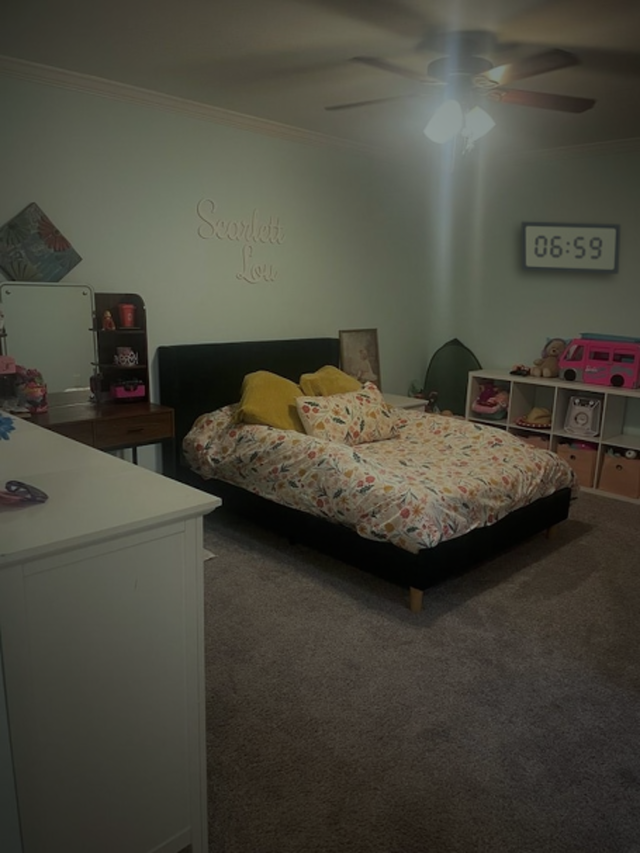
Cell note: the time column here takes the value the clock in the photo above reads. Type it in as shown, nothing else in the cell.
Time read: 6:59
